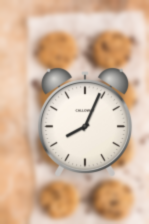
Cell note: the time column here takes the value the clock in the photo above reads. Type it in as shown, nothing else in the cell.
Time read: 8:04
